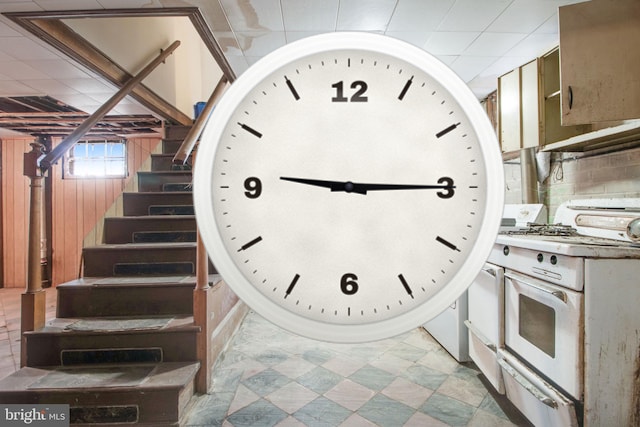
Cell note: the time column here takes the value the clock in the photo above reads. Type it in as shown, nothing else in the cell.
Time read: 9:15
